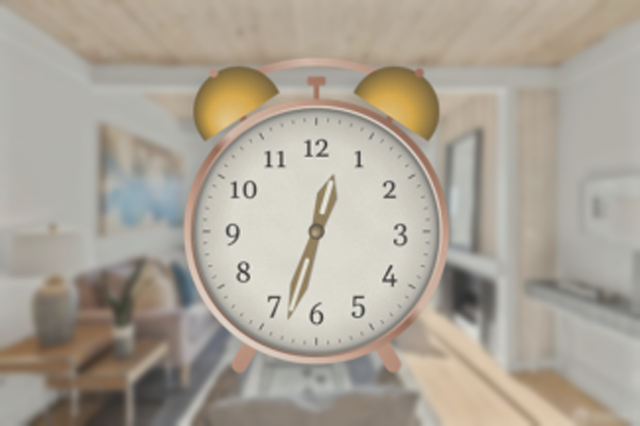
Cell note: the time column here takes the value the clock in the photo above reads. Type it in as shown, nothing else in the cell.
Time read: 12:33
